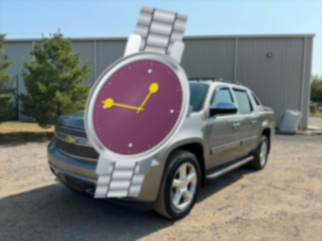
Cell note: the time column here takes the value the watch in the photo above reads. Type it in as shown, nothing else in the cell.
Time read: 12:46
